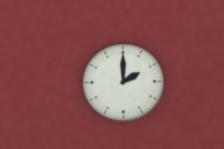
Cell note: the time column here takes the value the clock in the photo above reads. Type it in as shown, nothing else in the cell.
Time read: 2:00
